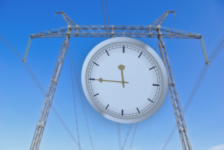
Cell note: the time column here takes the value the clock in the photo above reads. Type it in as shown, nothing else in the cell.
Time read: 11:45
